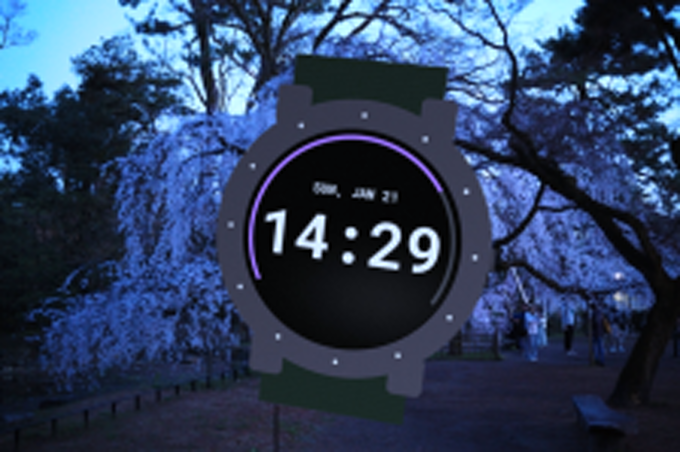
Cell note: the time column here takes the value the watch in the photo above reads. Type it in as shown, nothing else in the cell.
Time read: 14:29
